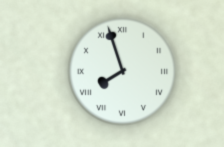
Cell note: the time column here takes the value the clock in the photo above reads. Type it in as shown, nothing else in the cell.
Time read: 7:57
